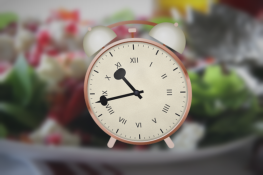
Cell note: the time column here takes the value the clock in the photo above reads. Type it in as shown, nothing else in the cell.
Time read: 10:43
